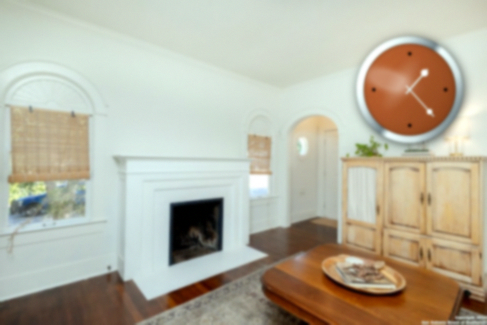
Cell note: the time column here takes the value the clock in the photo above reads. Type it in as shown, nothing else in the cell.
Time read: 1:23
